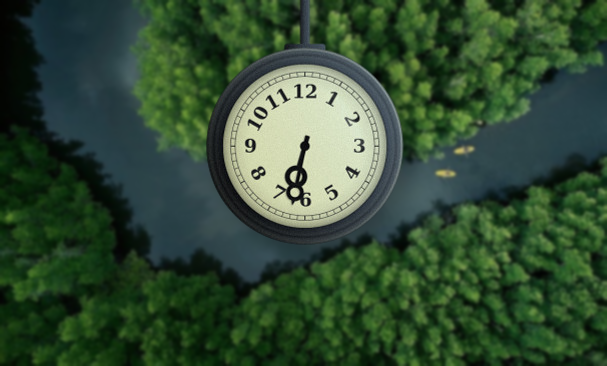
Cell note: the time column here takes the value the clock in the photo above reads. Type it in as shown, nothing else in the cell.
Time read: 6:32
